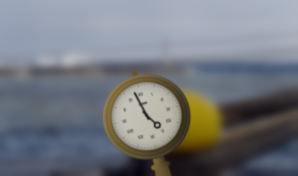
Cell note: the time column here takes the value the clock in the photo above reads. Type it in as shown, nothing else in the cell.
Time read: 4:58
